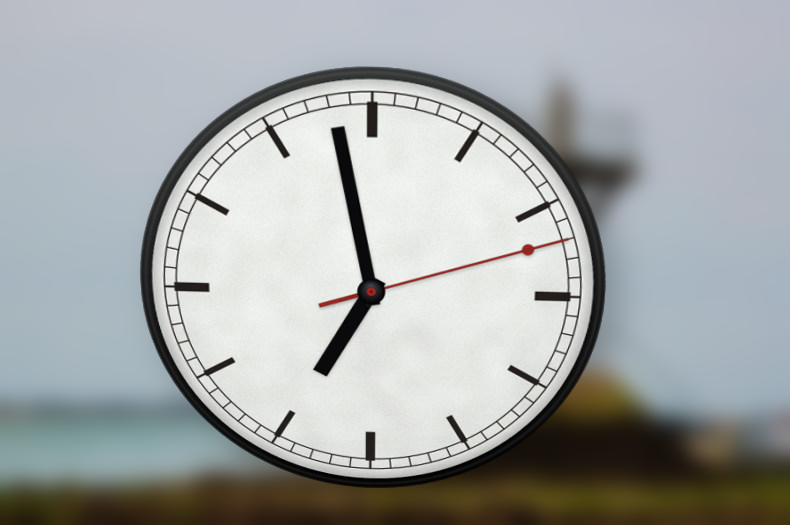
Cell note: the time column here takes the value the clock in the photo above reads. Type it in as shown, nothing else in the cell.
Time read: 6:58:12
